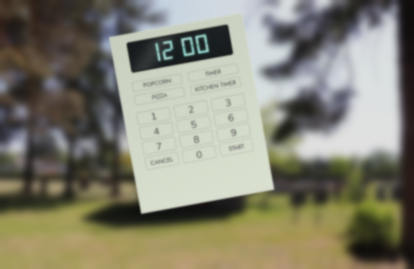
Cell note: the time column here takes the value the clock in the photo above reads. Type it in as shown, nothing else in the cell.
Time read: 12:00
